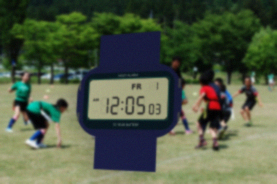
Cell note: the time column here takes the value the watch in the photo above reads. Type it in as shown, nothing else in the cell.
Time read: 12:05:03
